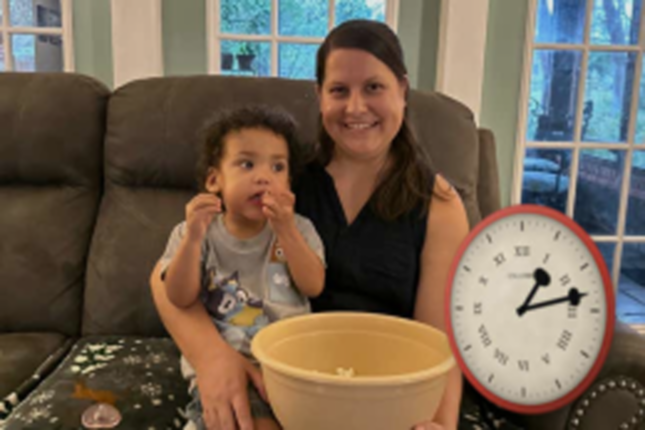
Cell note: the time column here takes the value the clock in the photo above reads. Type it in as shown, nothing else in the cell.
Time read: 1:13
